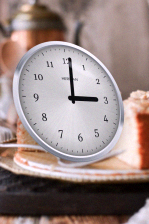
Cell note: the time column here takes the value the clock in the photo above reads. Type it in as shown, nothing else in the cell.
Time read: 3:01
